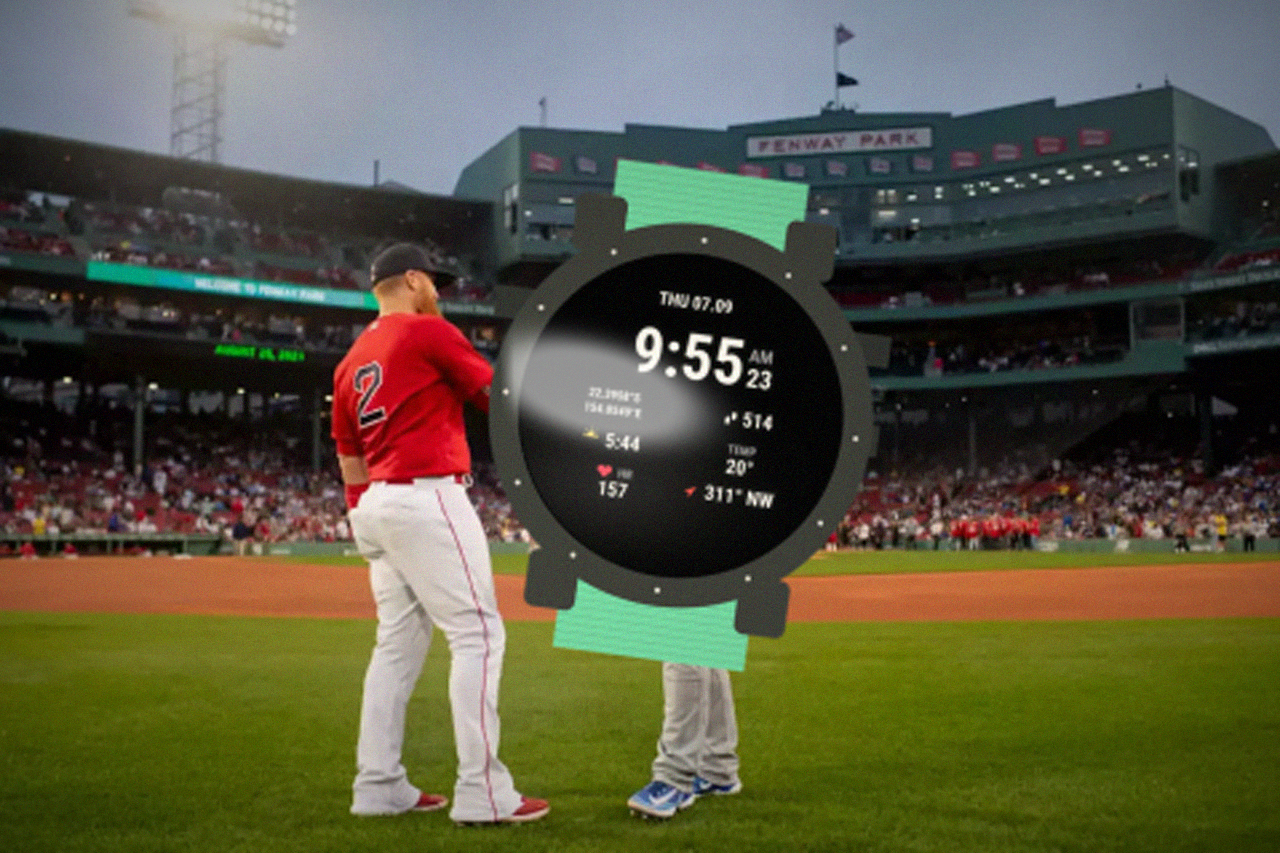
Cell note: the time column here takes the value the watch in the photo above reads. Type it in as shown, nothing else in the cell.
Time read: 9:55:23
